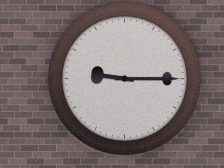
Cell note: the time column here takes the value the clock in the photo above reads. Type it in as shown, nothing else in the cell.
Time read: 9:15
